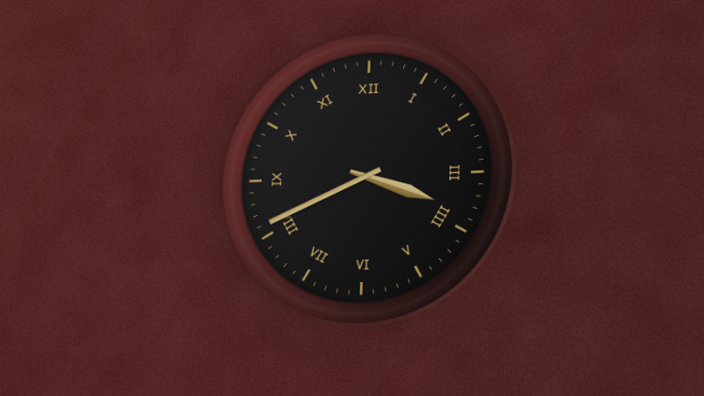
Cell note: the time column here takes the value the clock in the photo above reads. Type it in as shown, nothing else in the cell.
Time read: 3:41
